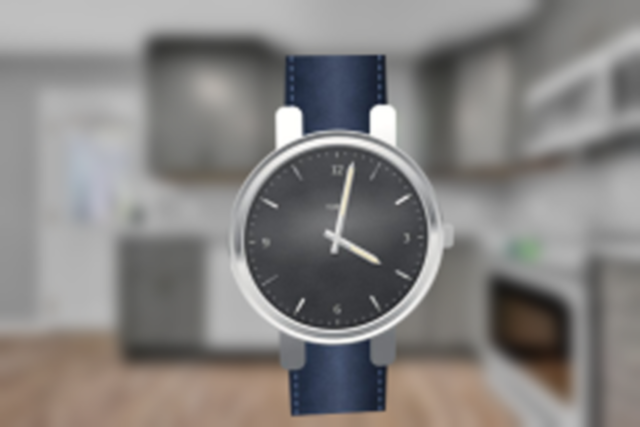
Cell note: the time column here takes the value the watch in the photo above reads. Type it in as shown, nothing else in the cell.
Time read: 4:02
